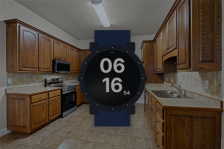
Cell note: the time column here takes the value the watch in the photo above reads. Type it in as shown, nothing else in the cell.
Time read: 6:16
